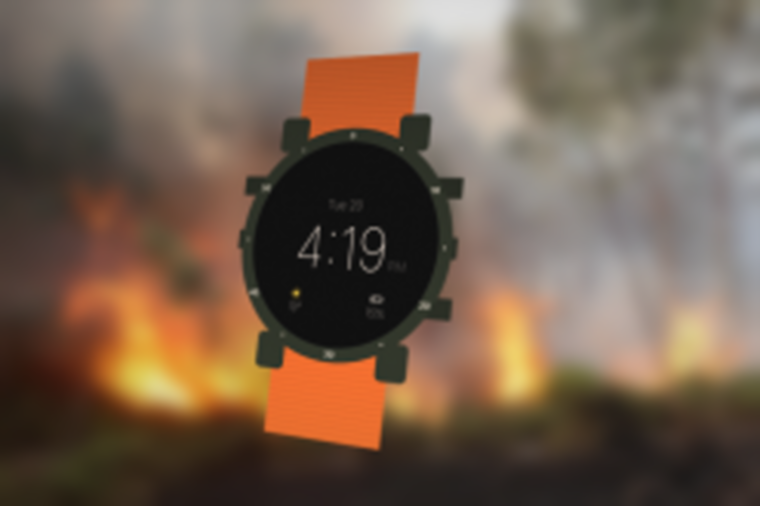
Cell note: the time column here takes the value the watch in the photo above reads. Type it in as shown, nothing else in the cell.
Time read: 4:19
